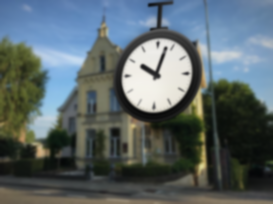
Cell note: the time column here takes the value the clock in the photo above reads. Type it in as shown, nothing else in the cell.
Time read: 10:03
